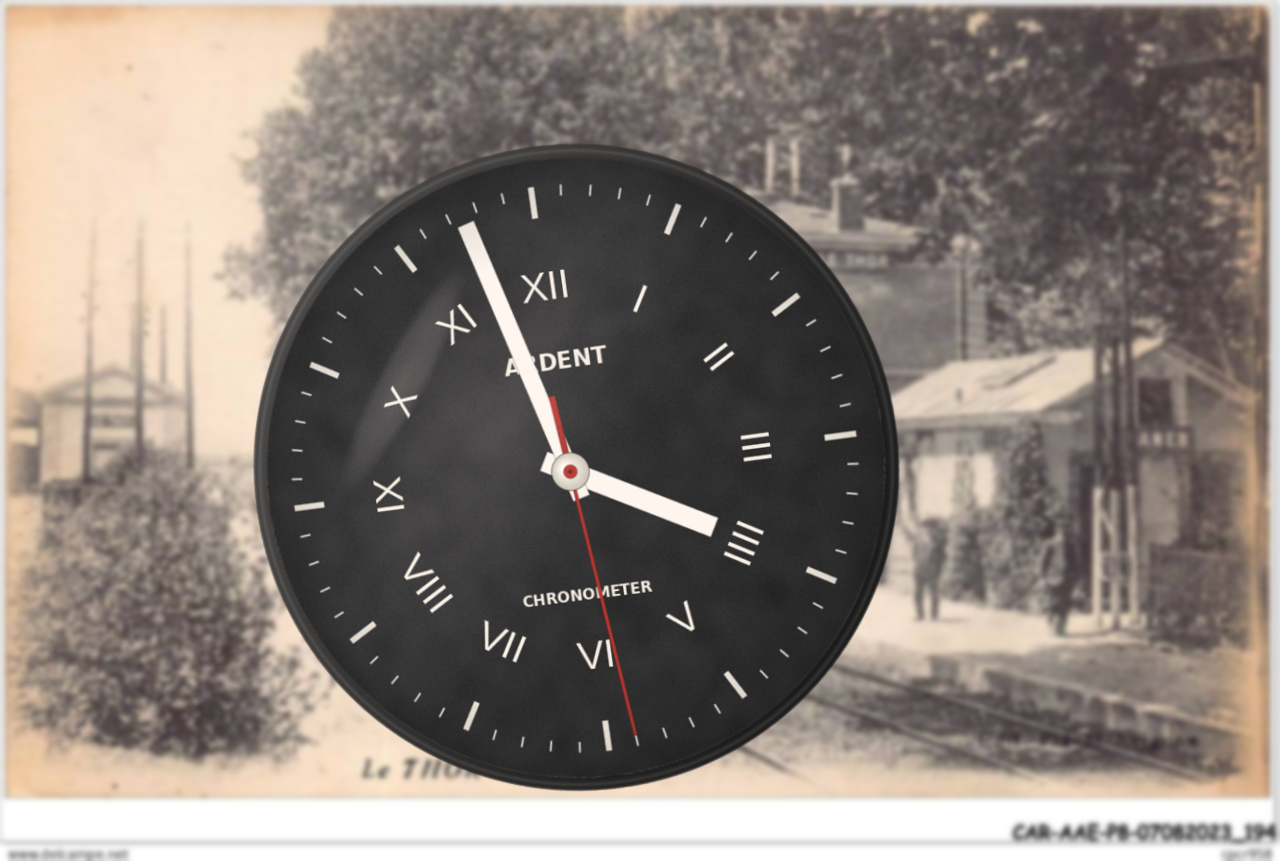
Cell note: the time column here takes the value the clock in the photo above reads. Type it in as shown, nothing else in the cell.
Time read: 3:57:29
